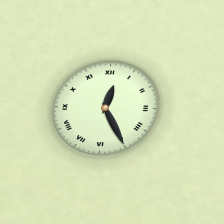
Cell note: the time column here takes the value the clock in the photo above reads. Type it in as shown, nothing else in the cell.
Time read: 12:25
